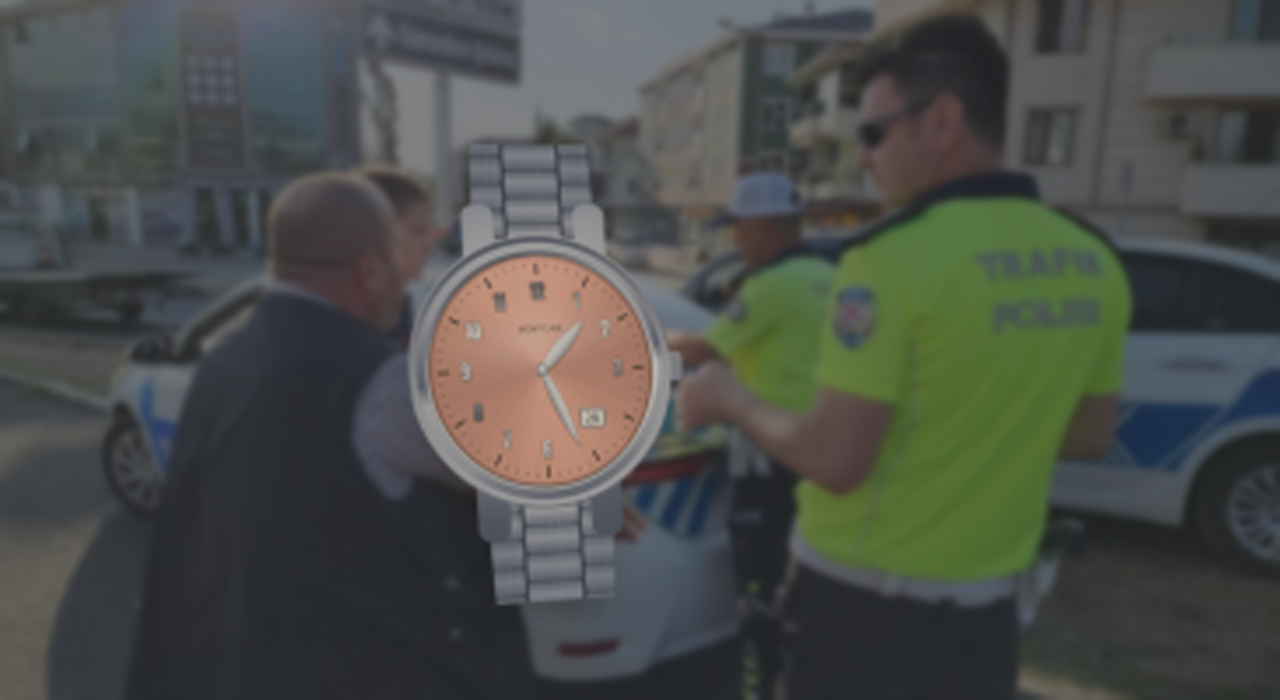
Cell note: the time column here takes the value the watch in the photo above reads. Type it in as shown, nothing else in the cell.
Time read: 1:26
